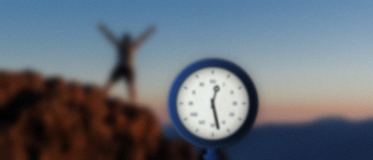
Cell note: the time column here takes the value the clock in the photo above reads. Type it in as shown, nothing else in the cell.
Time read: 12:28
